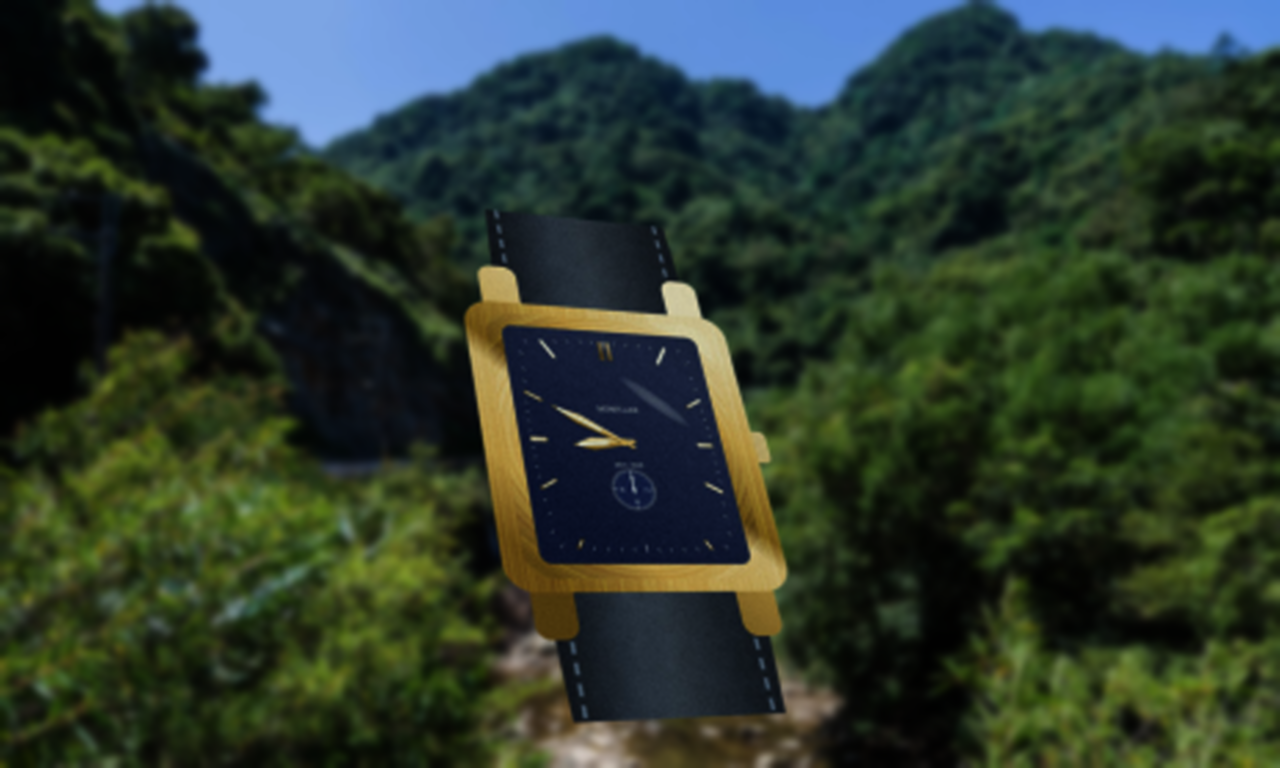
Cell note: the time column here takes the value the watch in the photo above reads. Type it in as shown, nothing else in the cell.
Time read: 8:50
